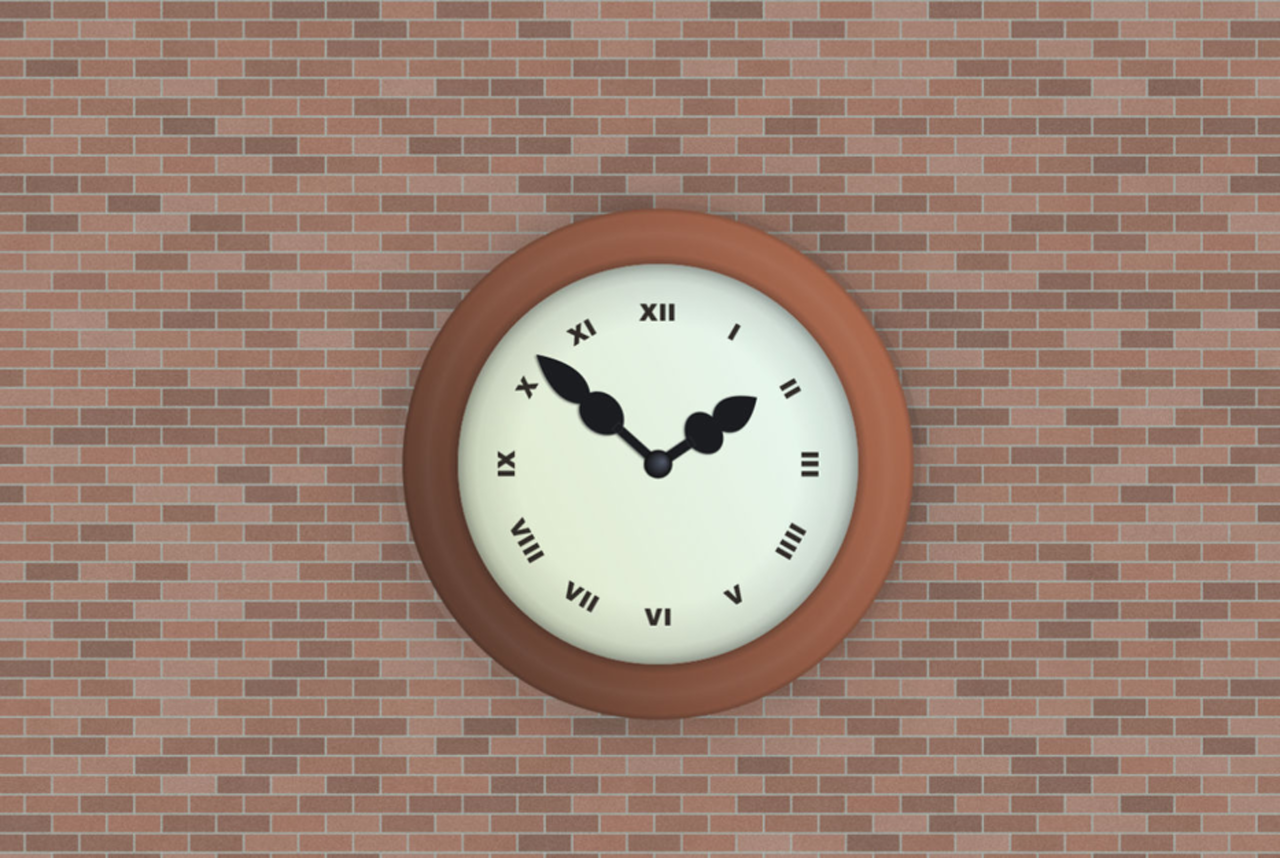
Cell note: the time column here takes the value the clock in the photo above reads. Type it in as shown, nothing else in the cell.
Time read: 1:52
